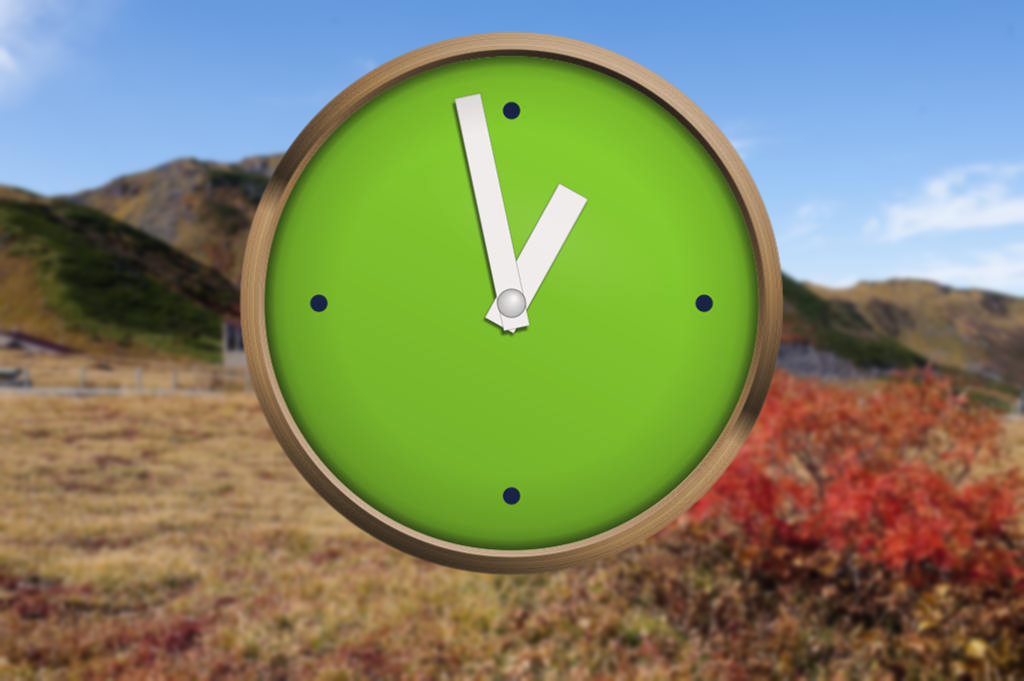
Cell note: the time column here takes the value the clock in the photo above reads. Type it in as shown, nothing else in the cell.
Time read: 12:58
